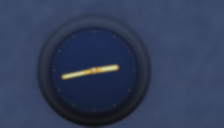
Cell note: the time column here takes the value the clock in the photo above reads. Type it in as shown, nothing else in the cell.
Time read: 2:43
